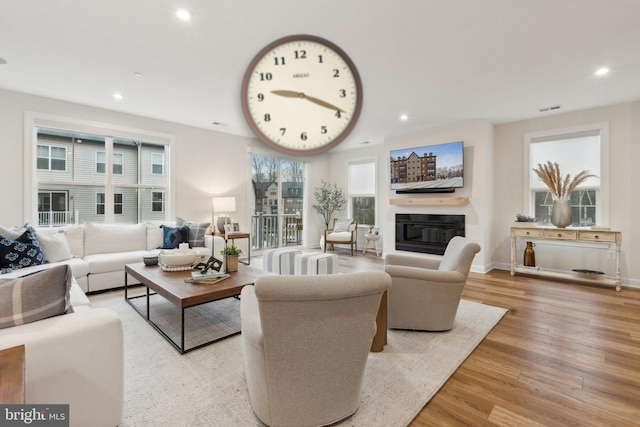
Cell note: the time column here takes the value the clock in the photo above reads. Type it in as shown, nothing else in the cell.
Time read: 9:19
